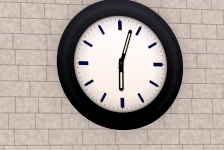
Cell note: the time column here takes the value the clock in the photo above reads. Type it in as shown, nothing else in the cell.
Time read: 6:03
